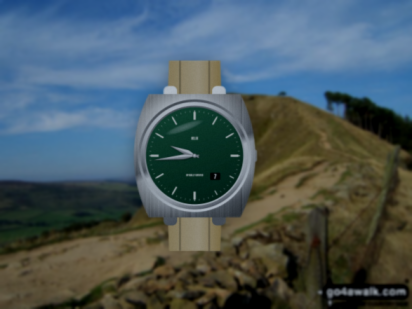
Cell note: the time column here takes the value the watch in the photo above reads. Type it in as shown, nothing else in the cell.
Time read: 9:44
